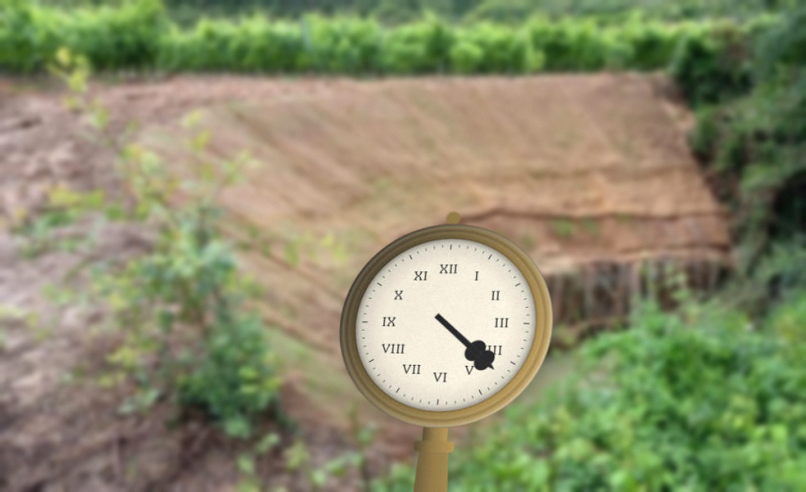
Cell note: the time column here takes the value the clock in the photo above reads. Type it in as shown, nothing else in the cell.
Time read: 4:22
